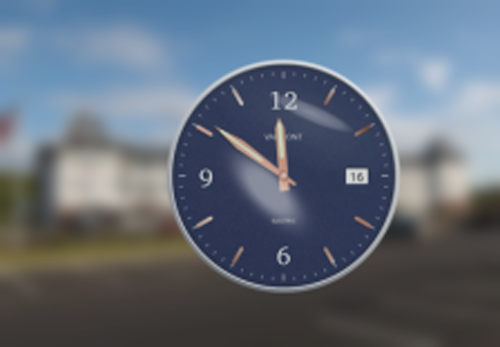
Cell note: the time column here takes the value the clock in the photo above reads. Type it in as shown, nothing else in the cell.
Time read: 11:51
